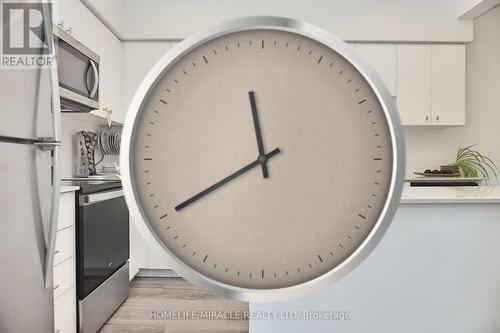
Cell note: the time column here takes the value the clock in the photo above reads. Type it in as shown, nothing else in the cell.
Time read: 11:40
